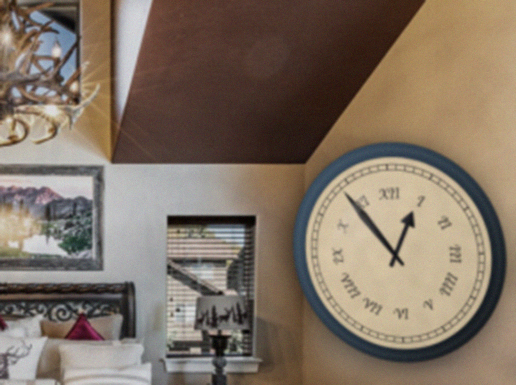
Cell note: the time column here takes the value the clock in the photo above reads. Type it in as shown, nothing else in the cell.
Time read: 12:54
